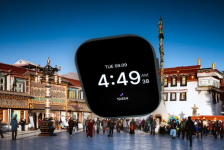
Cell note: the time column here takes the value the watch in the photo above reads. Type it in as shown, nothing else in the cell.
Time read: 4:49
